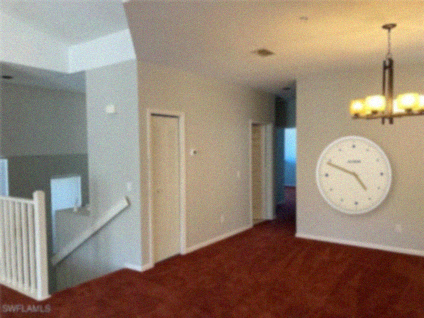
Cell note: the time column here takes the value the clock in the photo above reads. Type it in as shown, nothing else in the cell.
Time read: 4:49
